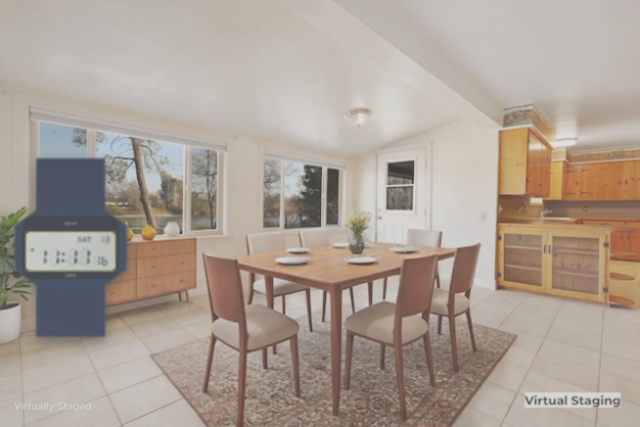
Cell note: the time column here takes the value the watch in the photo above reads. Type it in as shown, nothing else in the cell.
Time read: 11:11:16
